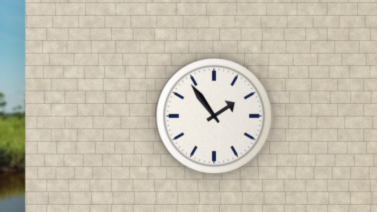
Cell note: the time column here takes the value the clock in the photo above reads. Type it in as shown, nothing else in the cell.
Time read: 1:54
